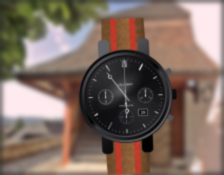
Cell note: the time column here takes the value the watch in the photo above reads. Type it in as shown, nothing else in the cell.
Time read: 5:54
